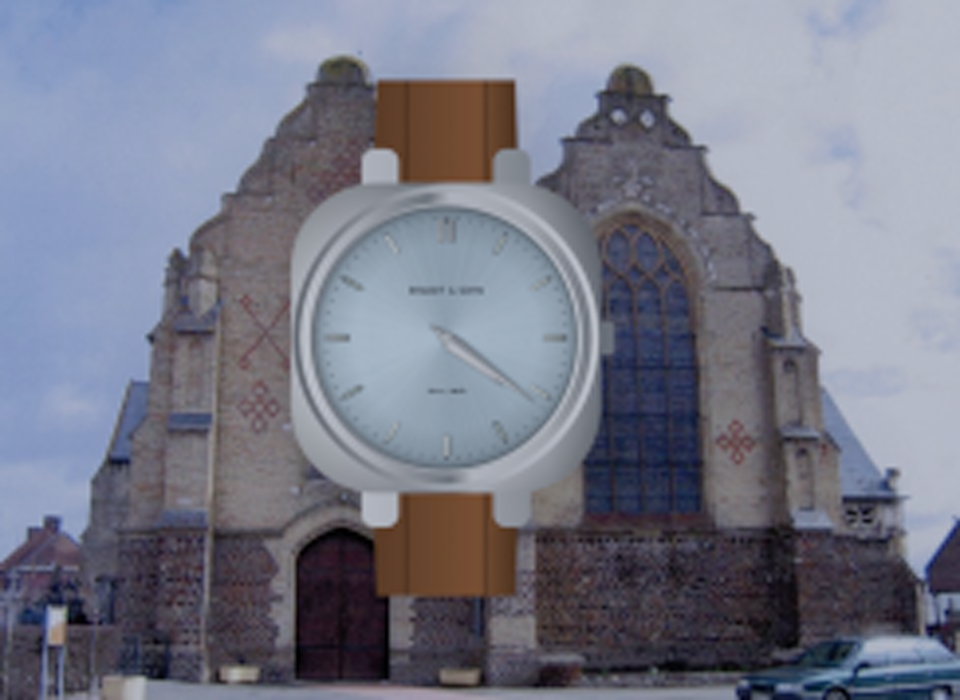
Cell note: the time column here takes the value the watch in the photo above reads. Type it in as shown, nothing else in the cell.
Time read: 4:21
